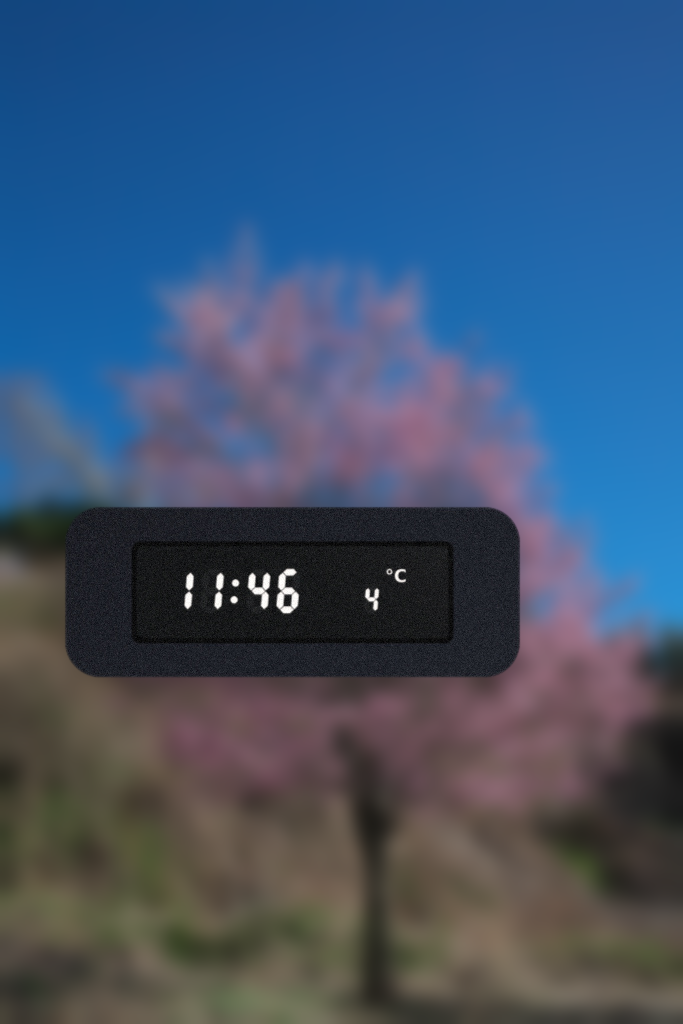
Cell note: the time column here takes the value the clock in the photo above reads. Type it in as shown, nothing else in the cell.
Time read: 11:46
